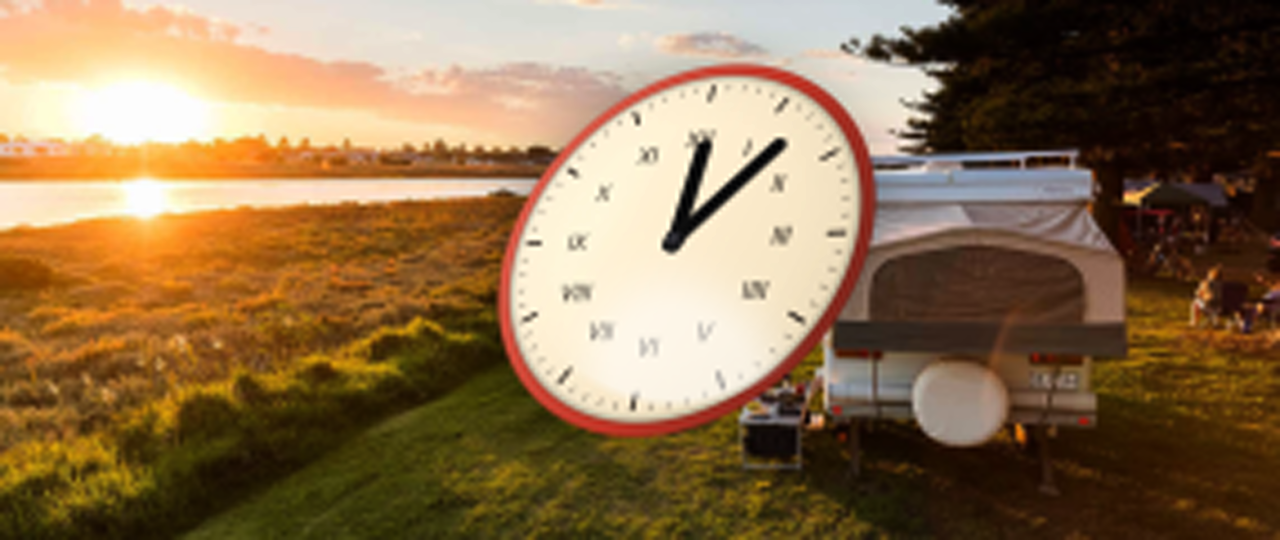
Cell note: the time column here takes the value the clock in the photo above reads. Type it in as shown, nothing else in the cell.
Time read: 12:07
